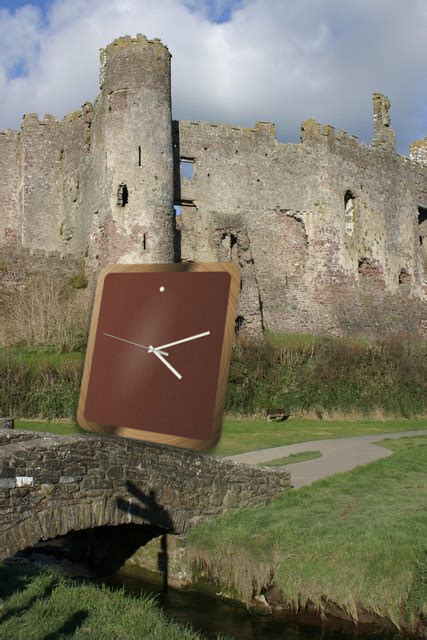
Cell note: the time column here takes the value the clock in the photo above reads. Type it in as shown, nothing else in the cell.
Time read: 4:11:47
